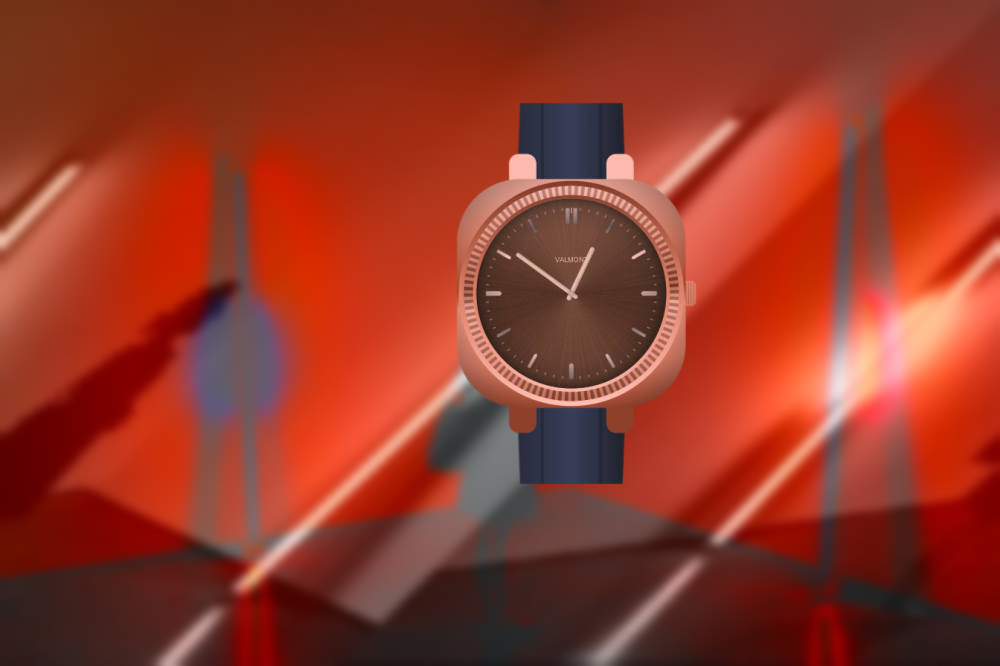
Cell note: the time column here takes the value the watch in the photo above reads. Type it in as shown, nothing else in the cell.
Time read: 12:51
